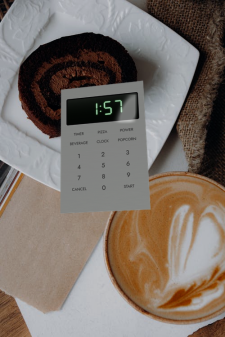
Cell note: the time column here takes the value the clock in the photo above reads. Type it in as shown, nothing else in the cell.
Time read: 1:57
